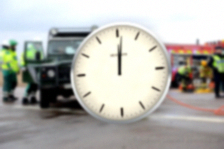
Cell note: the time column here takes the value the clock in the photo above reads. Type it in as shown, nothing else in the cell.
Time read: 12:01
